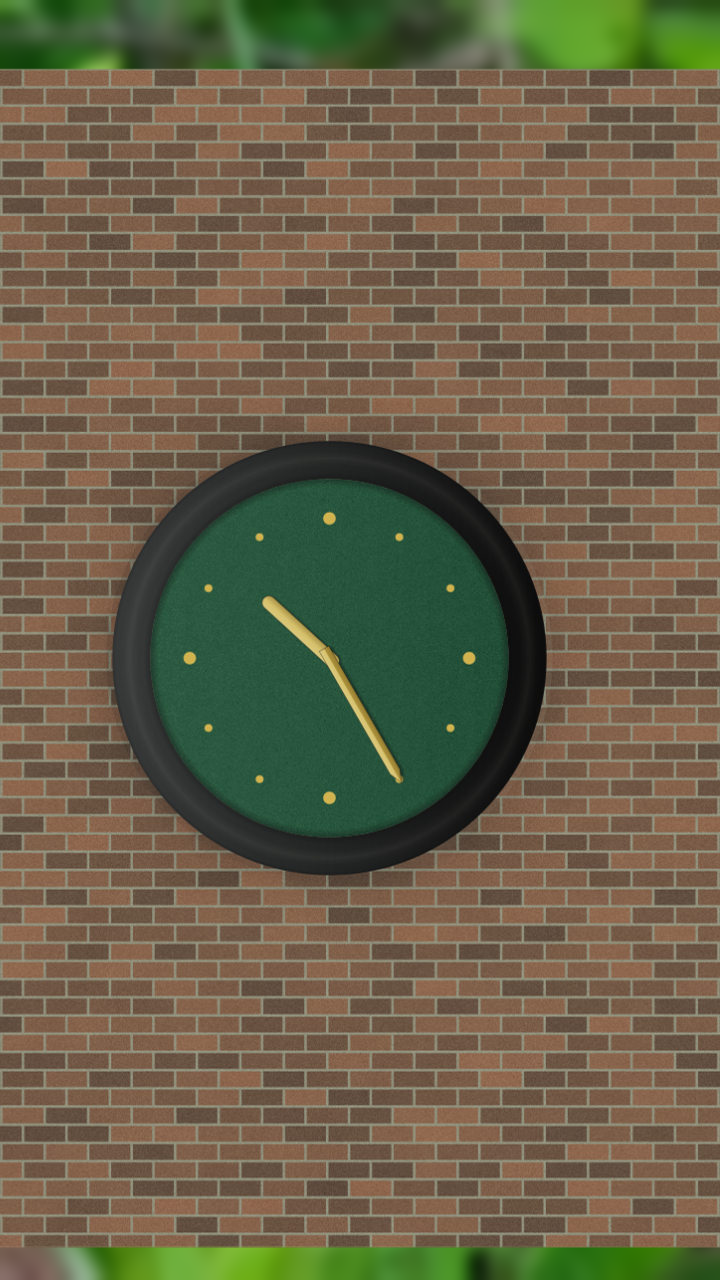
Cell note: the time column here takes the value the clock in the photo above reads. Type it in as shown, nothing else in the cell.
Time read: 10:25
